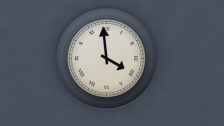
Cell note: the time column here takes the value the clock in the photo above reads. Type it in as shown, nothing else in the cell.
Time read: 3:59
